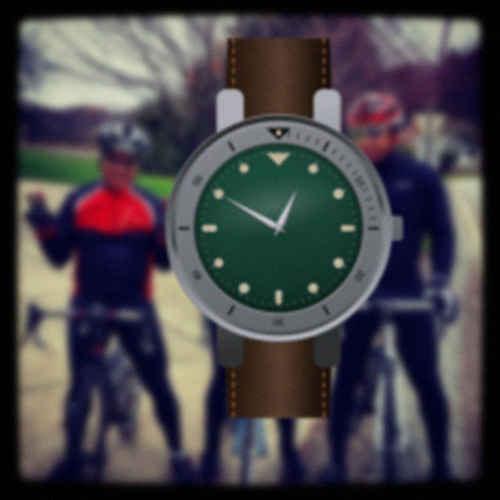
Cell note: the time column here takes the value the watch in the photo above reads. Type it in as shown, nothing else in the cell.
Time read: 12:50
